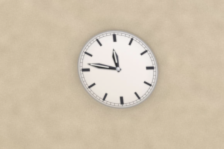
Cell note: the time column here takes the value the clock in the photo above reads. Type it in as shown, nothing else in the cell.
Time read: 11:47
